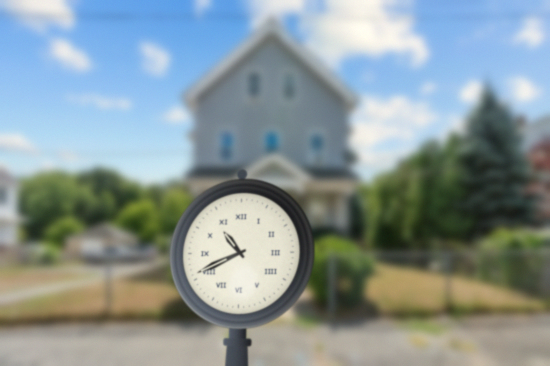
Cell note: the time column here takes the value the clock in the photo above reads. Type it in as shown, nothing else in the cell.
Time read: 10:41
